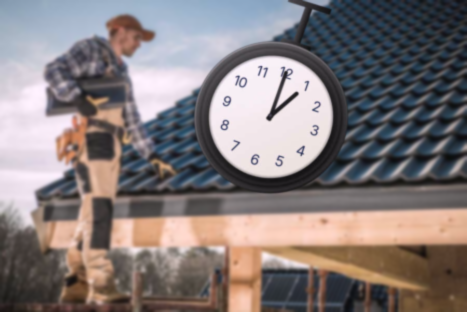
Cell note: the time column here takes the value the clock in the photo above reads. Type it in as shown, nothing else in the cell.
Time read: 1:00
